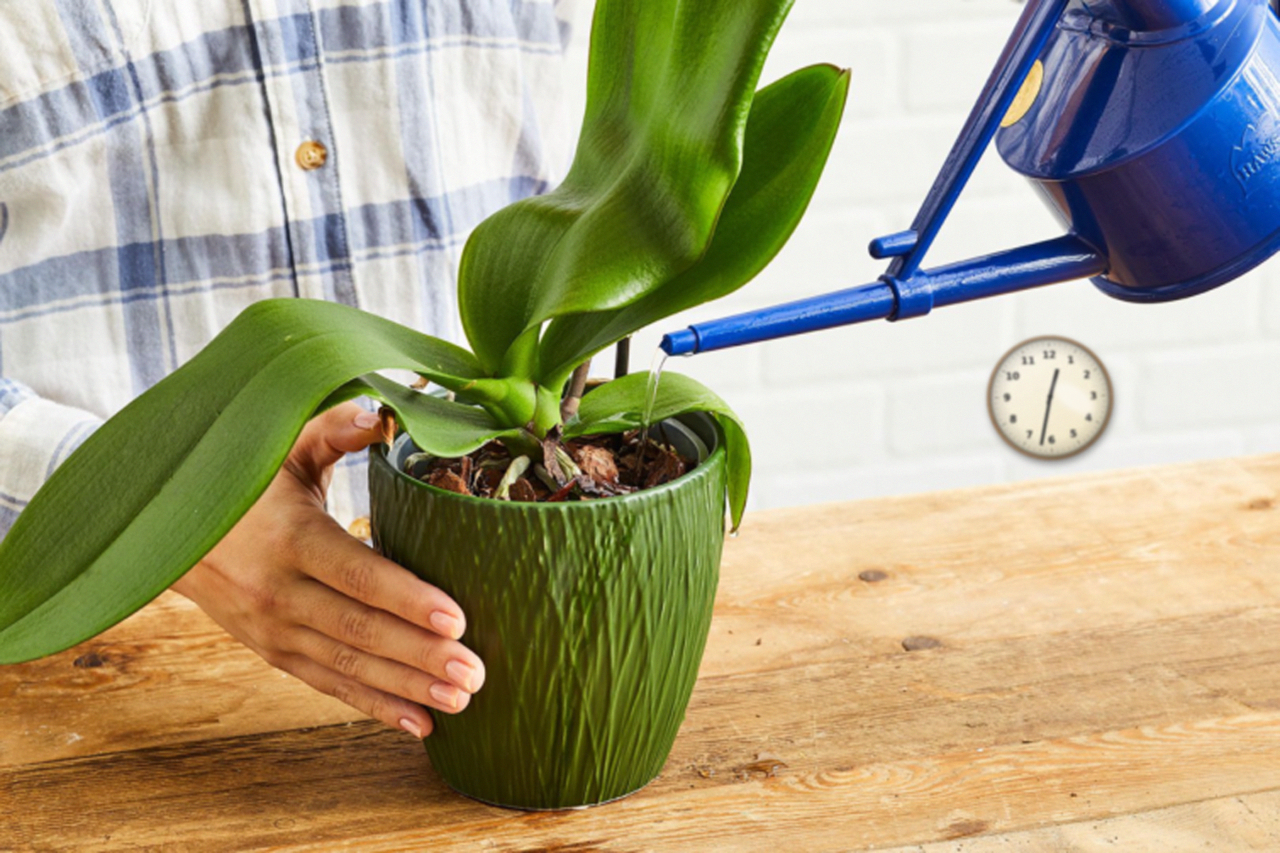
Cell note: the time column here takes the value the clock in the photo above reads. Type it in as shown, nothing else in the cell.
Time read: 12:32
